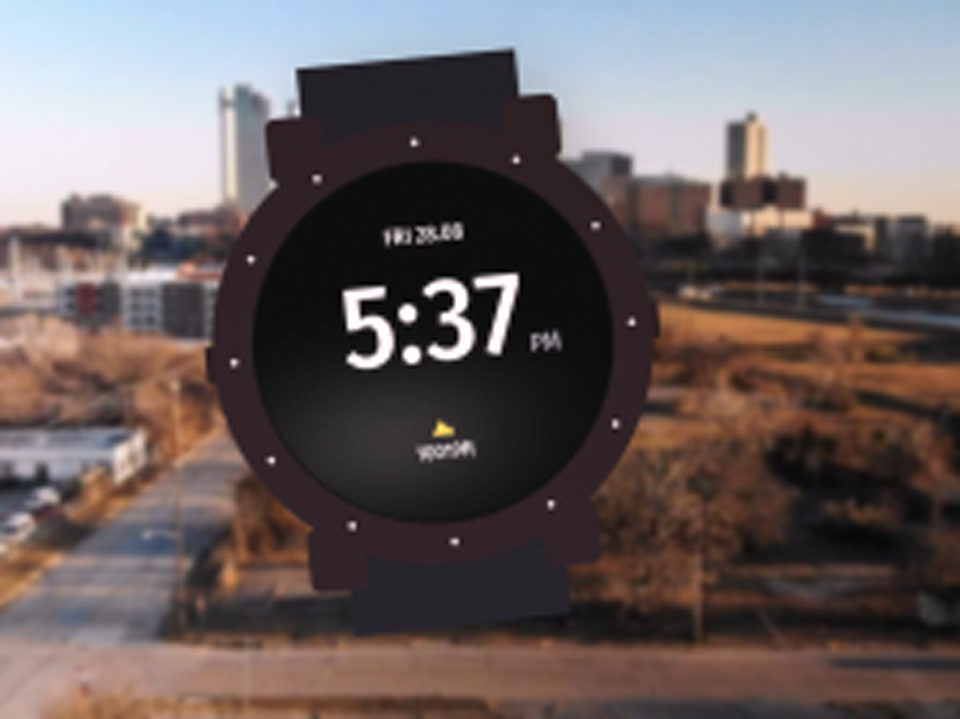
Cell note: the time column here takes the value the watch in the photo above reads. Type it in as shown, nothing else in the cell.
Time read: 5:37
